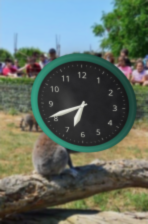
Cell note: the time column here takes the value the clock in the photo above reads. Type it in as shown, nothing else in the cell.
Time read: 6:41
